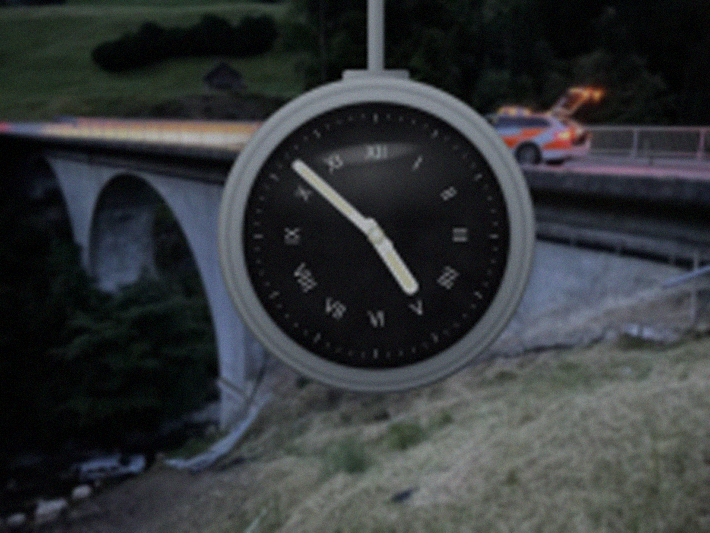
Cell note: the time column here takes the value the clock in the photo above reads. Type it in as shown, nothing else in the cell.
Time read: 4:52
